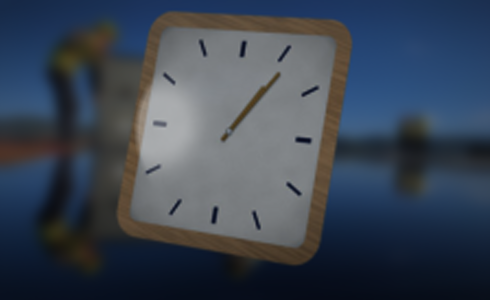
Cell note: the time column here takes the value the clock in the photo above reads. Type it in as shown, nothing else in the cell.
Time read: 1:06
